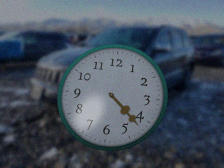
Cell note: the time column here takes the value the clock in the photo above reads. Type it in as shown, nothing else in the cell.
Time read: 4:22
